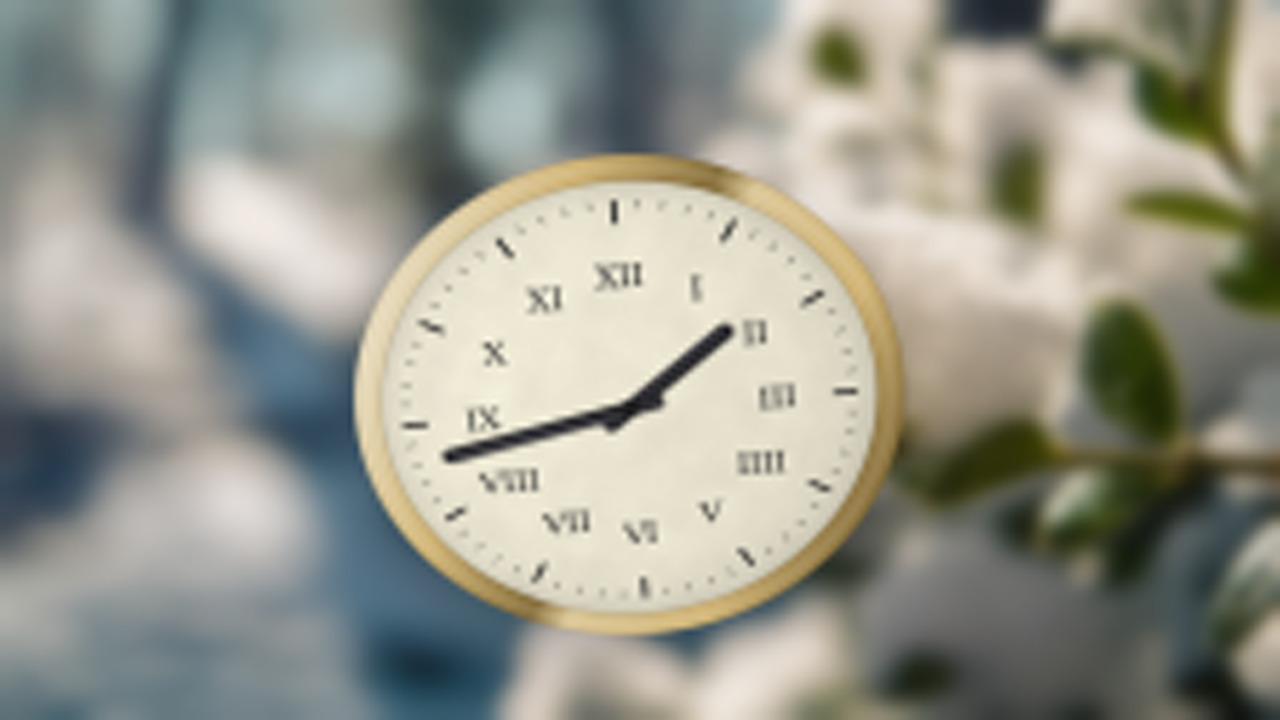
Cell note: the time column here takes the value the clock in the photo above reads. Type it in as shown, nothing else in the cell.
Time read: 1:43
